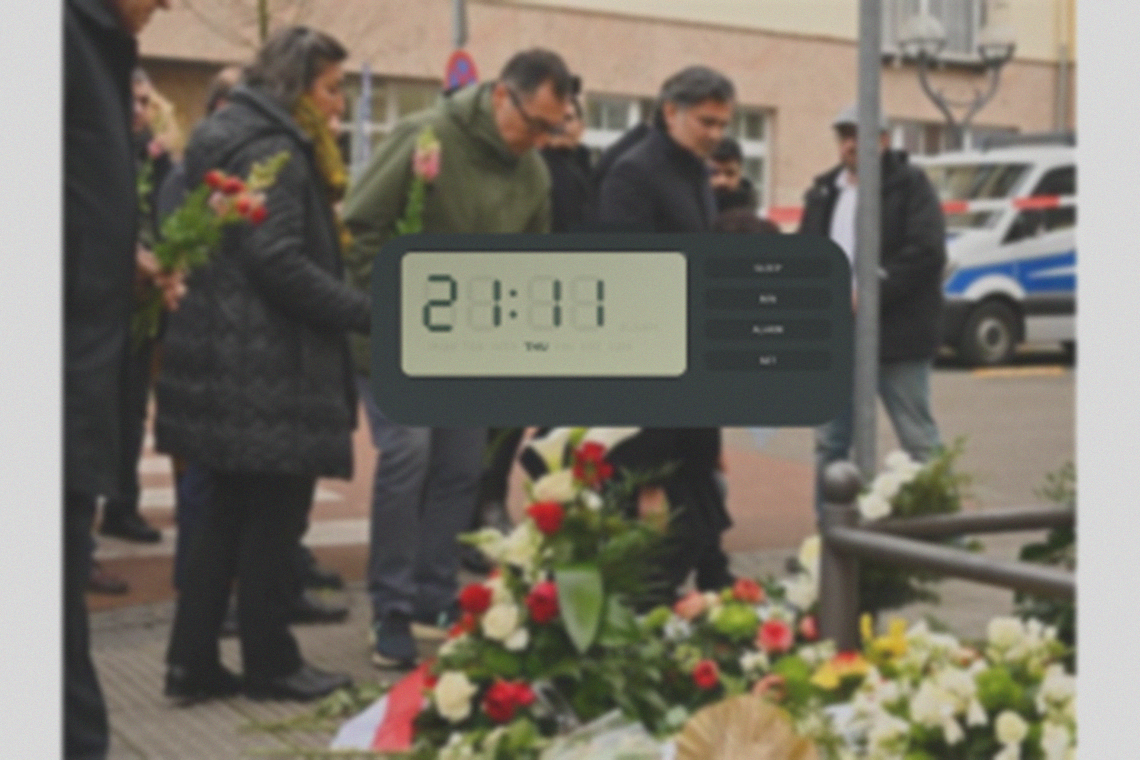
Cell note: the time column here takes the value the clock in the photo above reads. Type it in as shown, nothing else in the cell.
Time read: 21:11
